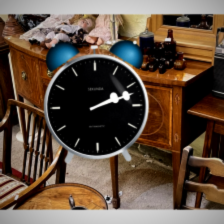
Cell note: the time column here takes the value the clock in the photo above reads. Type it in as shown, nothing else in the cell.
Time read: 2:12
